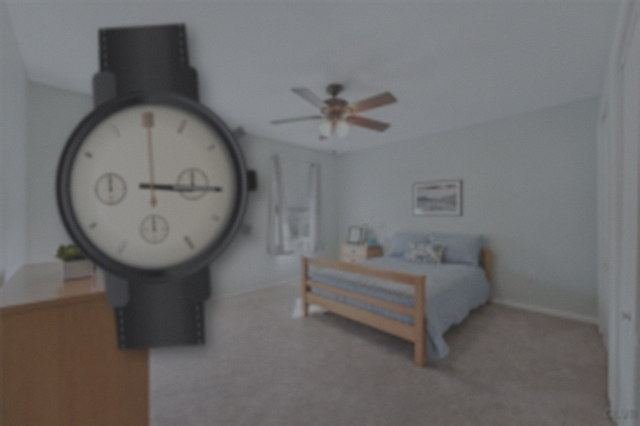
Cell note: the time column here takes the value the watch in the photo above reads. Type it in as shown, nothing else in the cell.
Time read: 3:16
